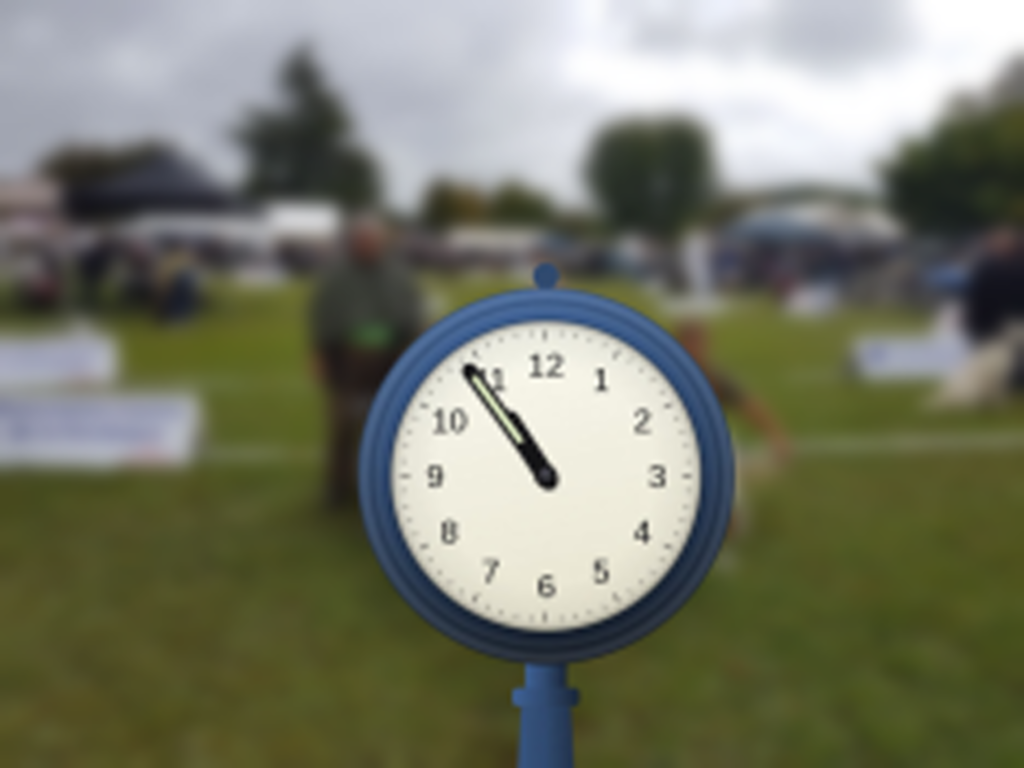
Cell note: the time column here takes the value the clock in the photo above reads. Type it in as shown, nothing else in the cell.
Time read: 10:54
